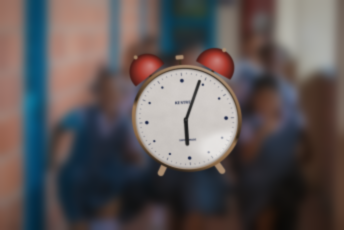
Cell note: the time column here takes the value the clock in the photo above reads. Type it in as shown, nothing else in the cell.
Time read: 6:04
